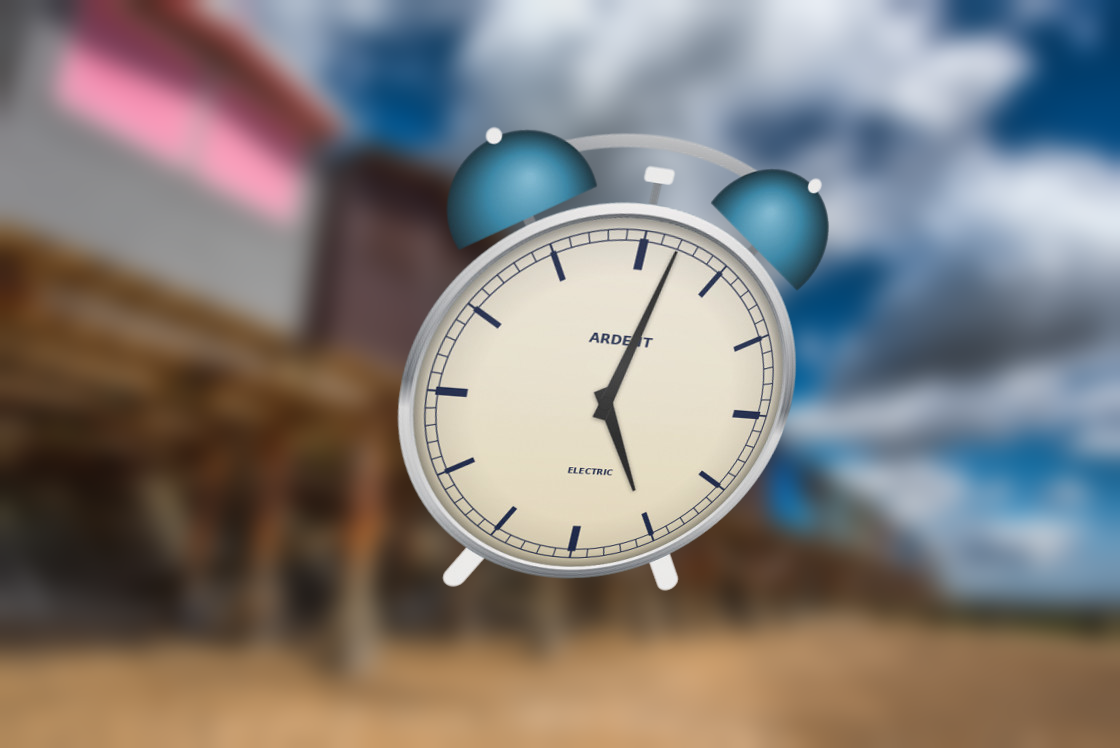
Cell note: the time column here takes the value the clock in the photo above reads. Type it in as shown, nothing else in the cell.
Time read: 5:02
